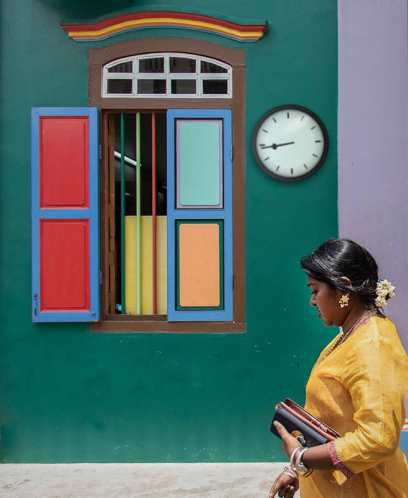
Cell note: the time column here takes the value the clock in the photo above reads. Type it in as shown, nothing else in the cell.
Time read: 8:44
